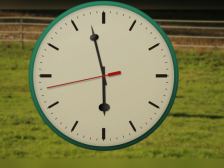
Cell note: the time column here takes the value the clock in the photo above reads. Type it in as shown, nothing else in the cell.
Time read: 5:57:43
